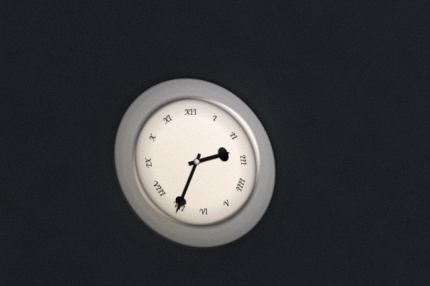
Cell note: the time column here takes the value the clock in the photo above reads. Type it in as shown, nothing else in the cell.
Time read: 2:35
